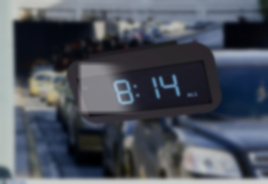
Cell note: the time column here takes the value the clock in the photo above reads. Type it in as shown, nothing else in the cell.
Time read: 8:14
